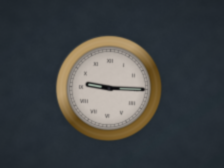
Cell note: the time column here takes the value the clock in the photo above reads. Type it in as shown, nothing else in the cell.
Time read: 9:15
